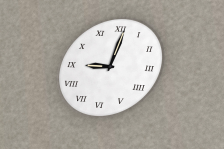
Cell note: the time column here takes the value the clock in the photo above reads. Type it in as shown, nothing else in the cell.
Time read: 9:01
